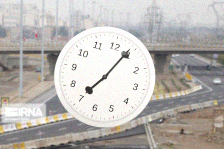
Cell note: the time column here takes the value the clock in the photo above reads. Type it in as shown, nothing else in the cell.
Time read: 7:04
